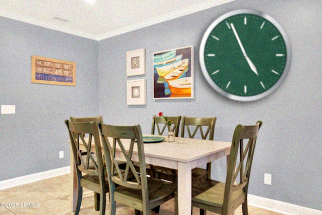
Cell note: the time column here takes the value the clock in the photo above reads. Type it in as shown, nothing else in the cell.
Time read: 4:56
